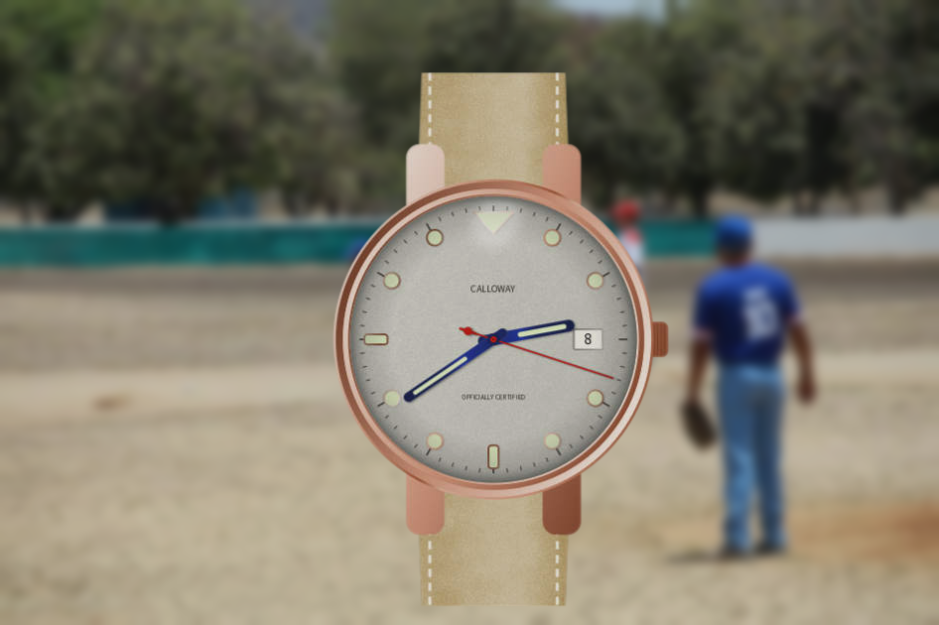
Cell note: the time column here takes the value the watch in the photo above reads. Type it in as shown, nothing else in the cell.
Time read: 2:39:18
